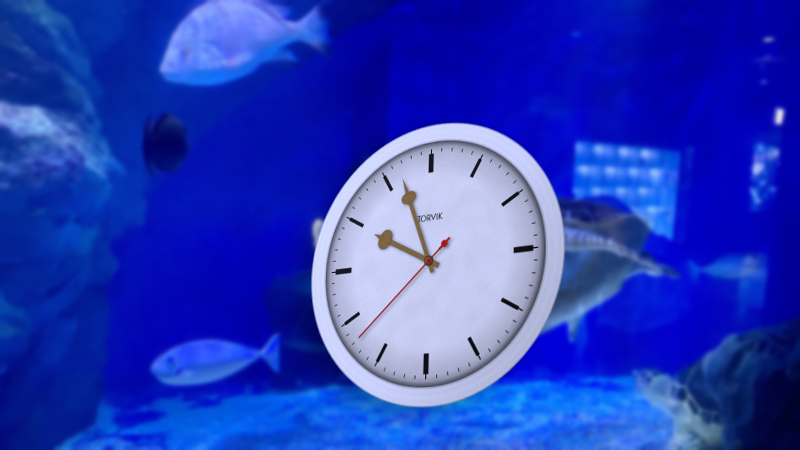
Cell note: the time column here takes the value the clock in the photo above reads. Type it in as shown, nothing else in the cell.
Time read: 9:56:38
